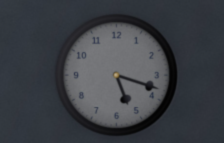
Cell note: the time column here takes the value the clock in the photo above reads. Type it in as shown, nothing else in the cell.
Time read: 5:18
